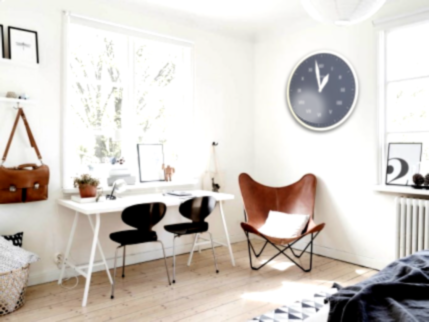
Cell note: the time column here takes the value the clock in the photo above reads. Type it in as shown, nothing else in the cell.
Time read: 12:58
